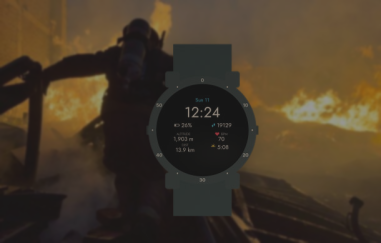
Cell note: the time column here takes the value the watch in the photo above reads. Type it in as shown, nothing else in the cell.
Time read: 12:24
